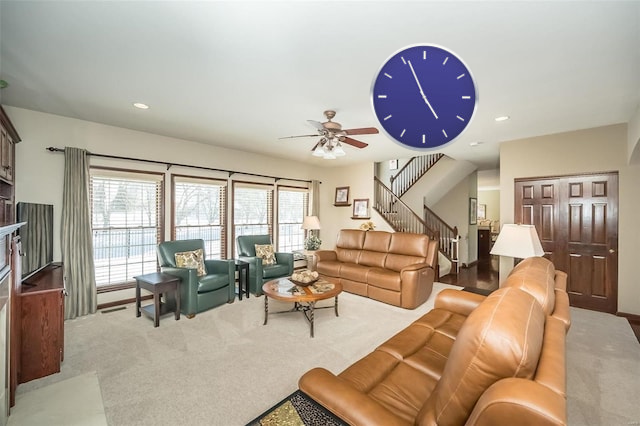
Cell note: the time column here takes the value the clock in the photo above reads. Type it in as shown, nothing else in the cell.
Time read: 4:56
